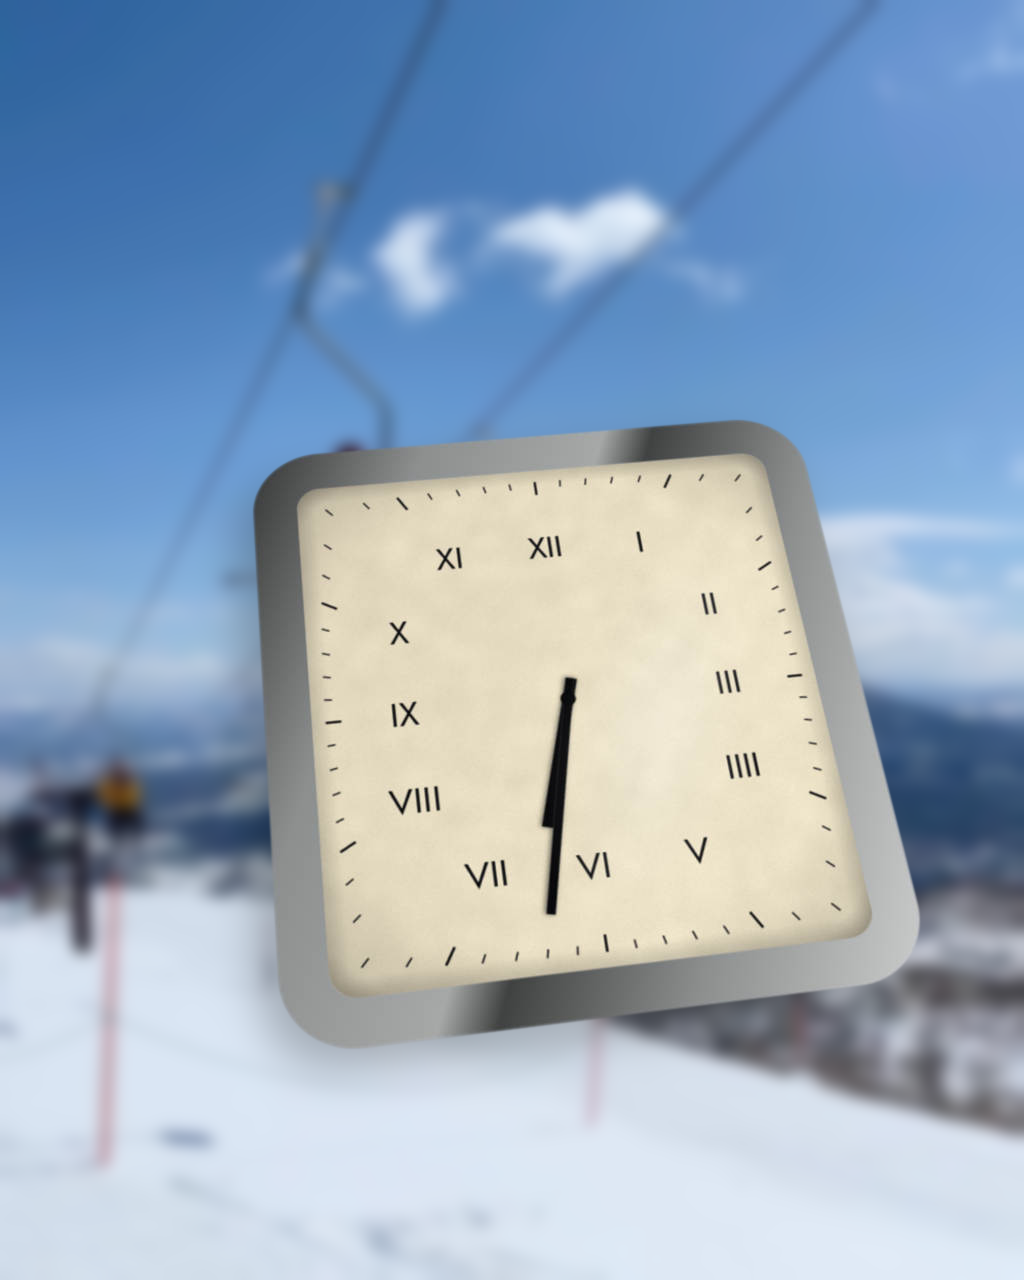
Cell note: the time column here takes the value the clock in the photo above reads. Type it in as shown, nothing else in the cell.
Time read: 6:32
